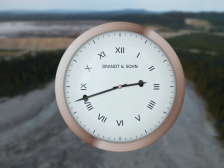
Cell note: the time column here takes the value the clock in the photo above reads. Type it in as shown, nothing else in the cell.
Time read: 2:42
